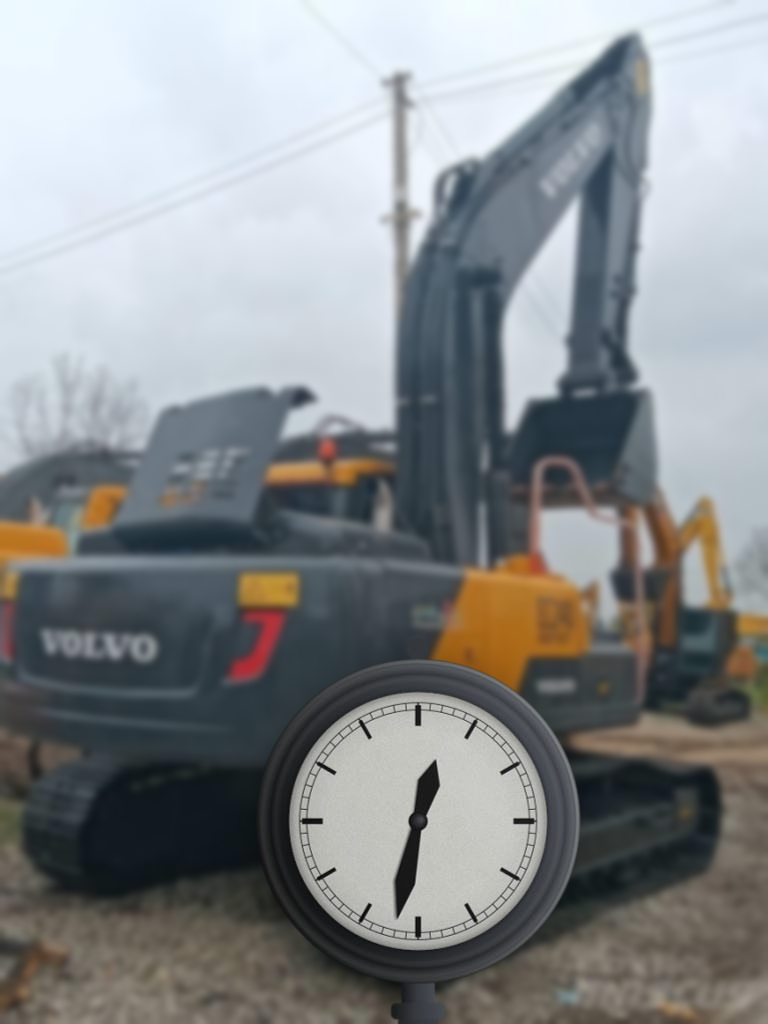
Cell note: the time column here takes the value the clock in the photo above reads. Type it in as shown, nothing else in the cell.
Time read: 12:32
